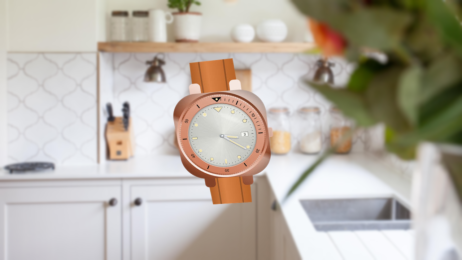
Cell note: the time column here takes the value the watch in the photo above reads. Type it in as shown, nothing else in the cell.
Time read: 3:21
